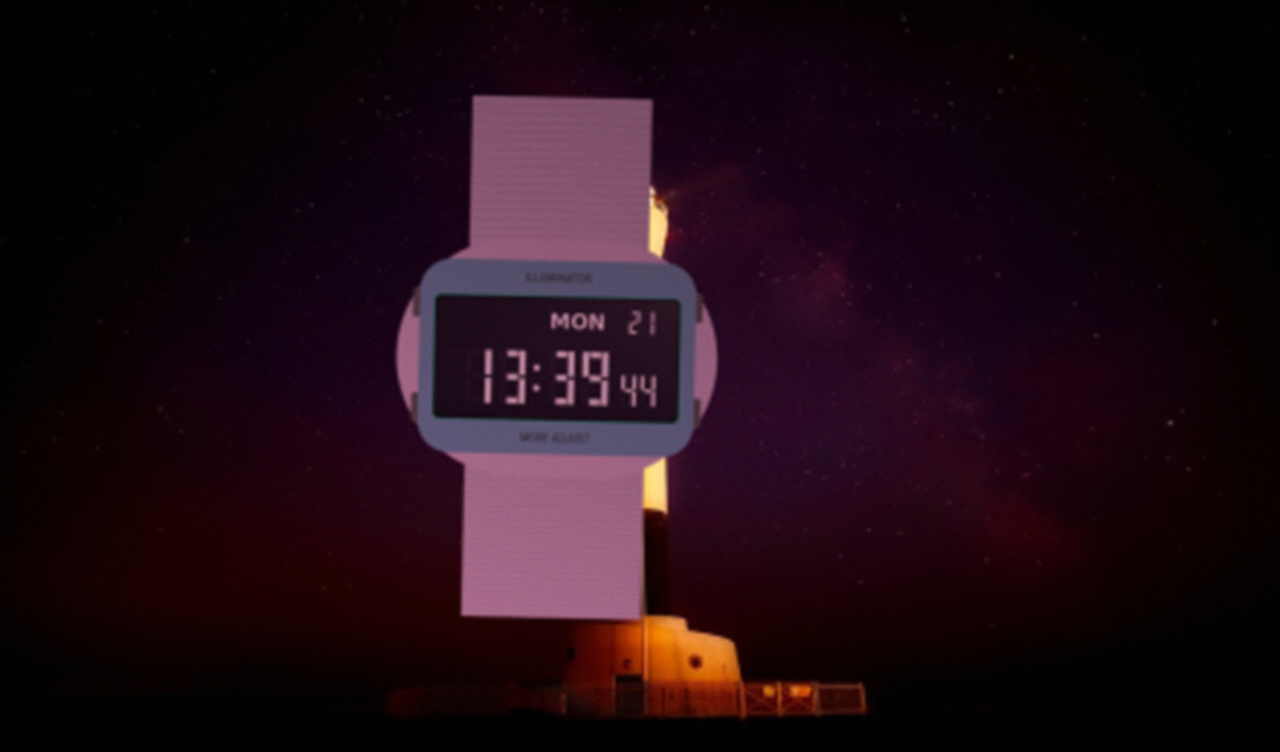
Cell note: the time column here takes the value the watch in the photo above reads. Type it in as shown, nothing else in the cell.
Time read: 13:39:44
